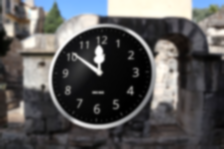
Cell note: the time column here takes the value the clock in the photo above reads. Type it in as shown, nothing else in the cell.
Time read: 11:51
